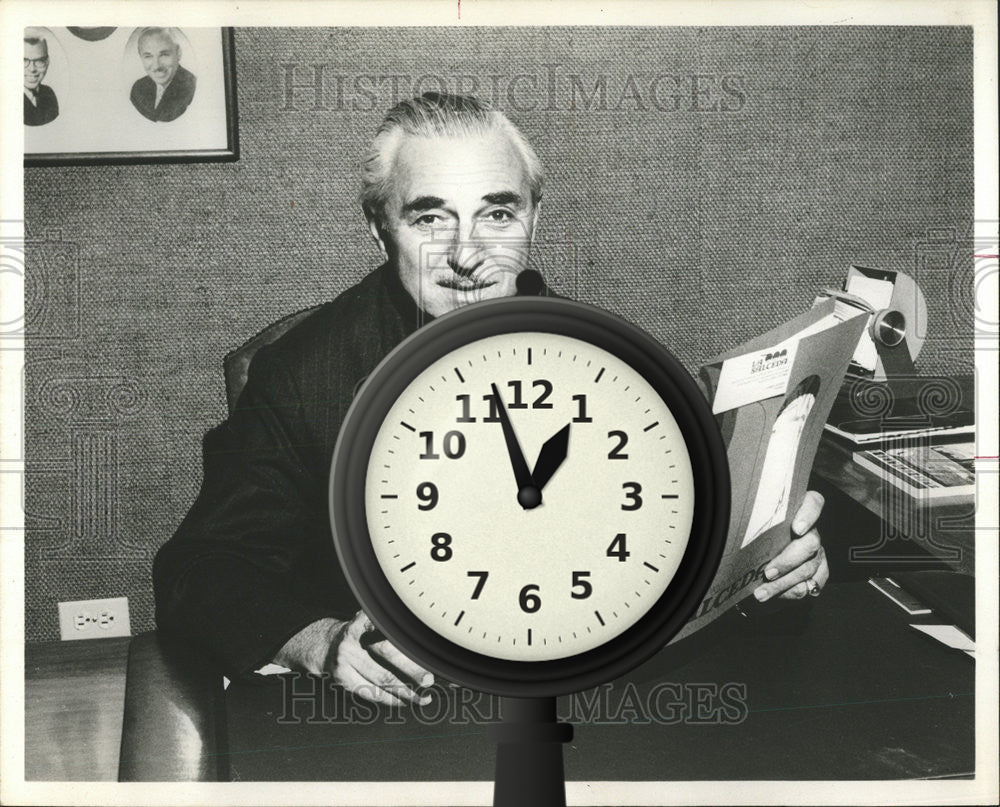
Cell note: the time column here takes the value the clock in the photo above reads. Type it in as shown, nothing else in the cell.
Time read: 12:57
